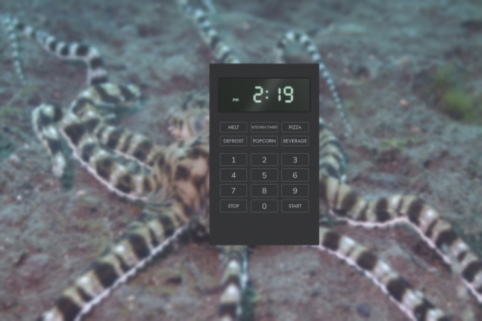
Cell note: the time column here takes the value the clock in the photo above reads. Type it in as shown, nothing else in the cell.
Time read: 2:19
